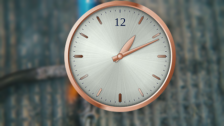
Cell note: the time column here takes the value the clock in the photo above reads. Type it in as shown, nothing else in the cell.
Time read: 1:11
